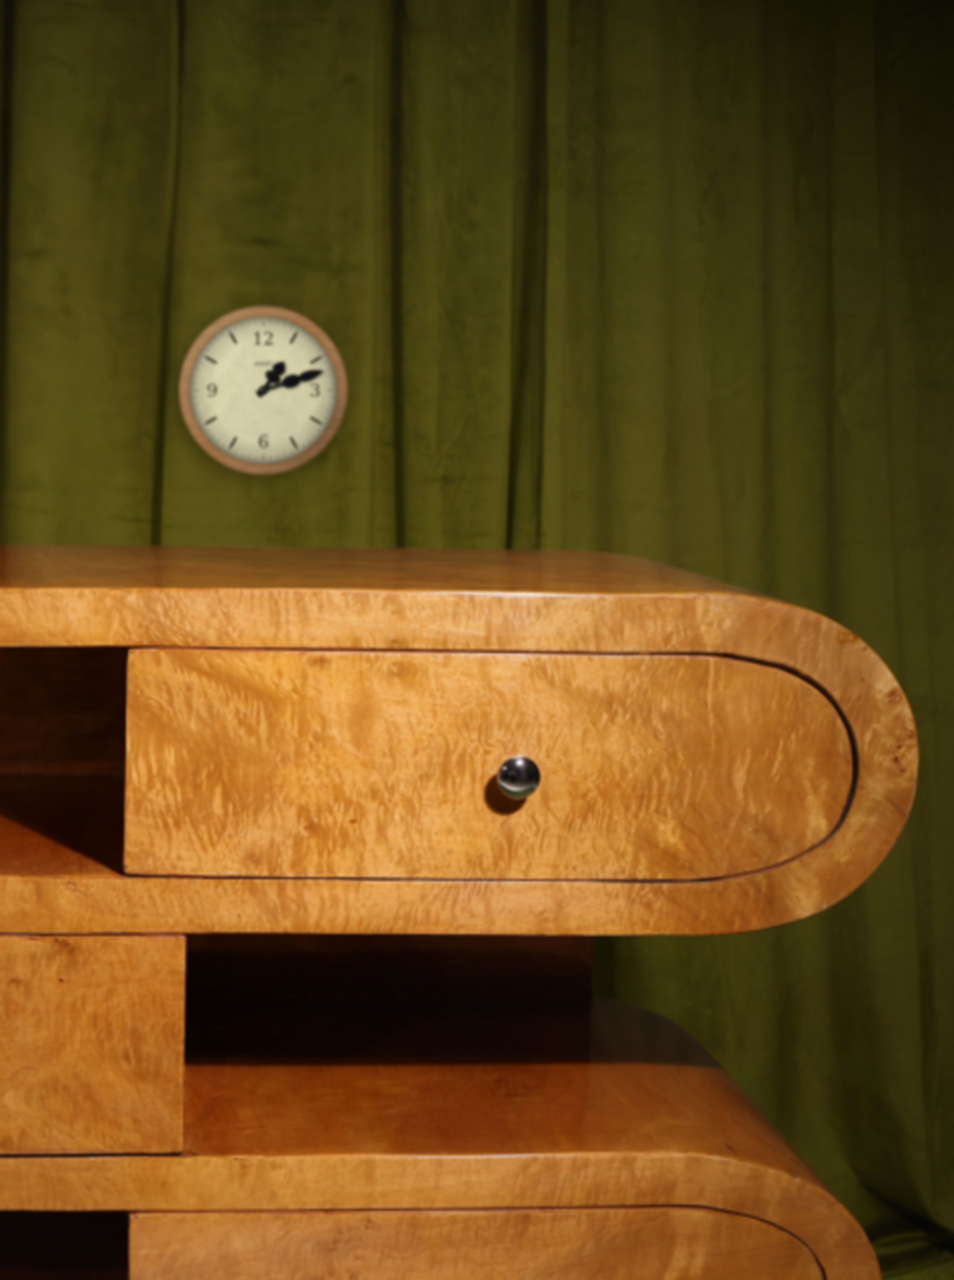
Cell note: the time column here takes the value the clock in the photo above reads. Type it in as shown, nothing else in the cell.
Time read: 1:12
